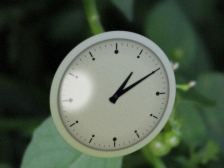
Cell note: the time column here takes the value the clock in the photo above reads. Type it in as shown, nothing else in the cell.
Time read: 1:10
